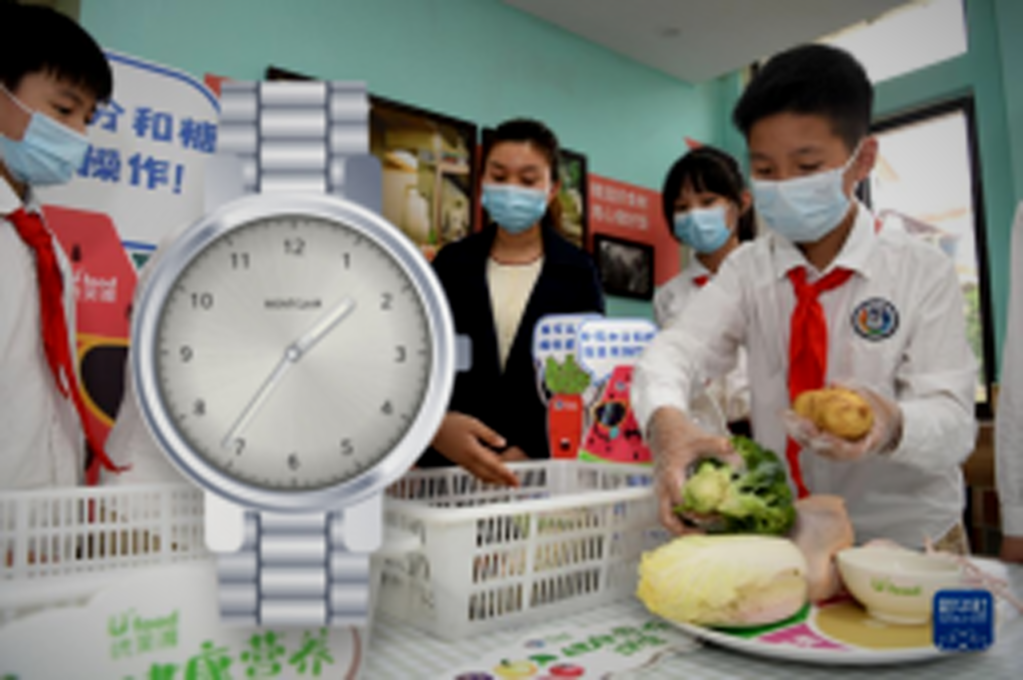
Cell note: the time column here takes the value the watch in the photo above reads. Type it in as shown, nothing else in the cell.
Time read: 1:36
